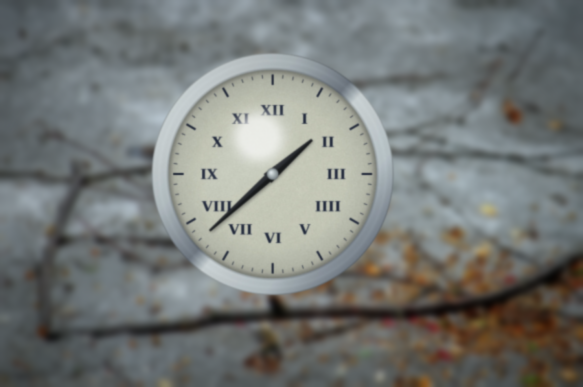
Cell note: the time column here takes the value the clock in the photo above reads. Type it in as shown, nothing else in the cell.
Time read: 1:38
